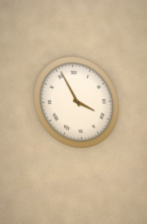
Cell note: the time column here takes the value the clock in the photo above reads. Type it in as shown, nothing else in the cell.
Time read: 3:56
